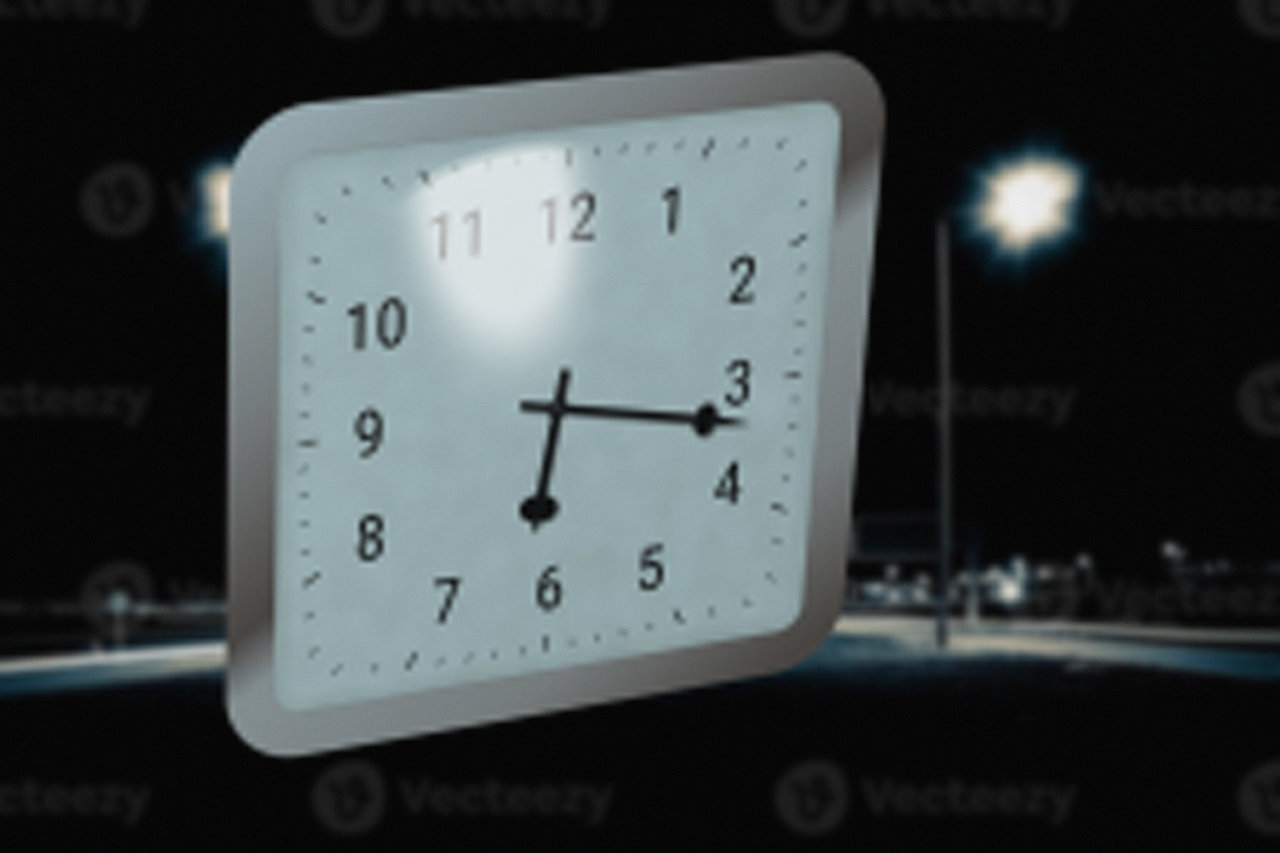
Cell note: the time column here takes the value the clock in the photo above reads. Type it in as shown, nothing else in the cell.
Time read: 6:17
